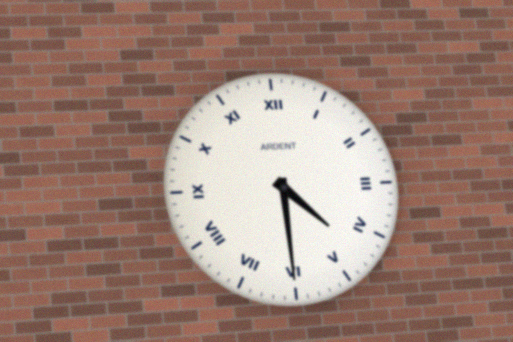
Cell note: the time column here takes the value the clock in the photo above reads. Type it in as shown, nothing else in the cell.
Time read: 4:30
